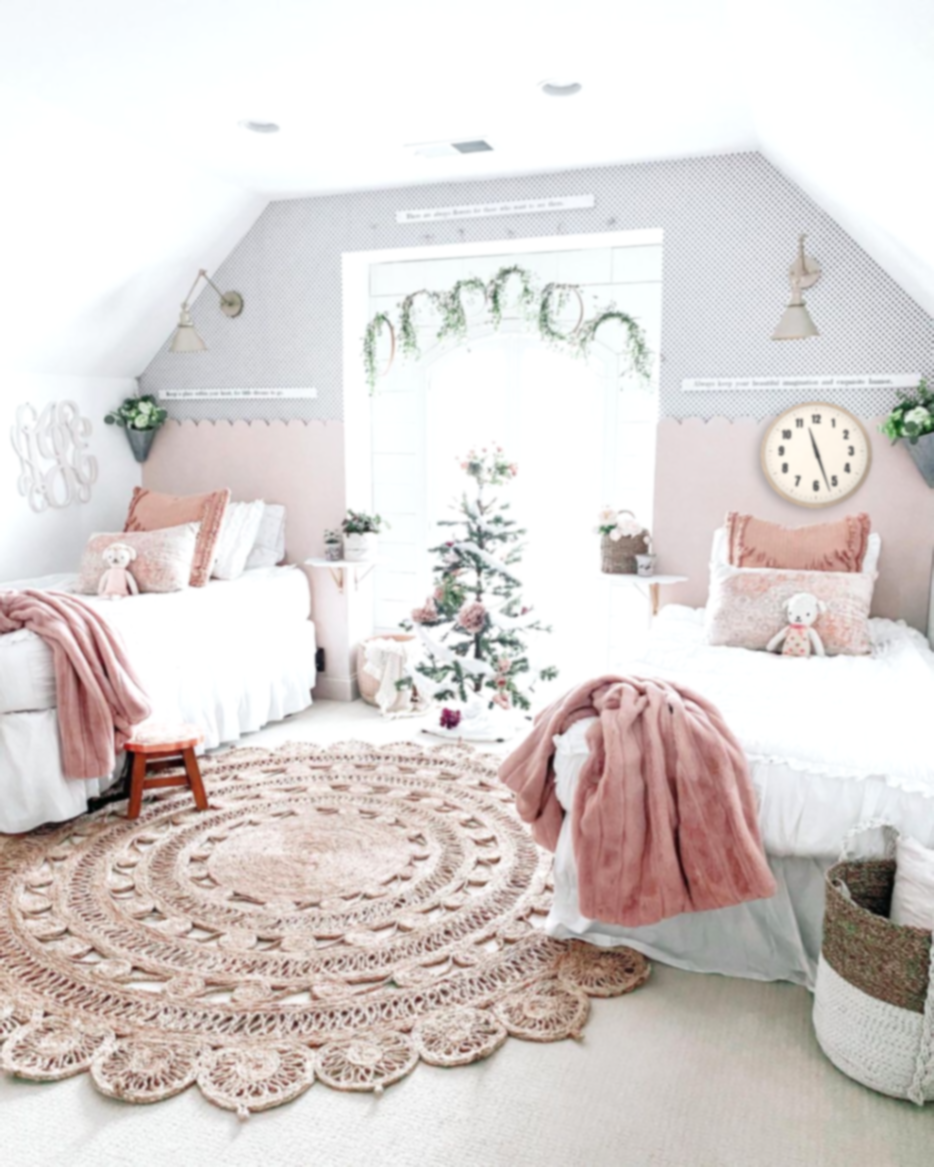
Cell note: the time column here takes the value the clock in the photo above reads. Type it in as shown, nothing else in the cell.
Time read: 11:27
